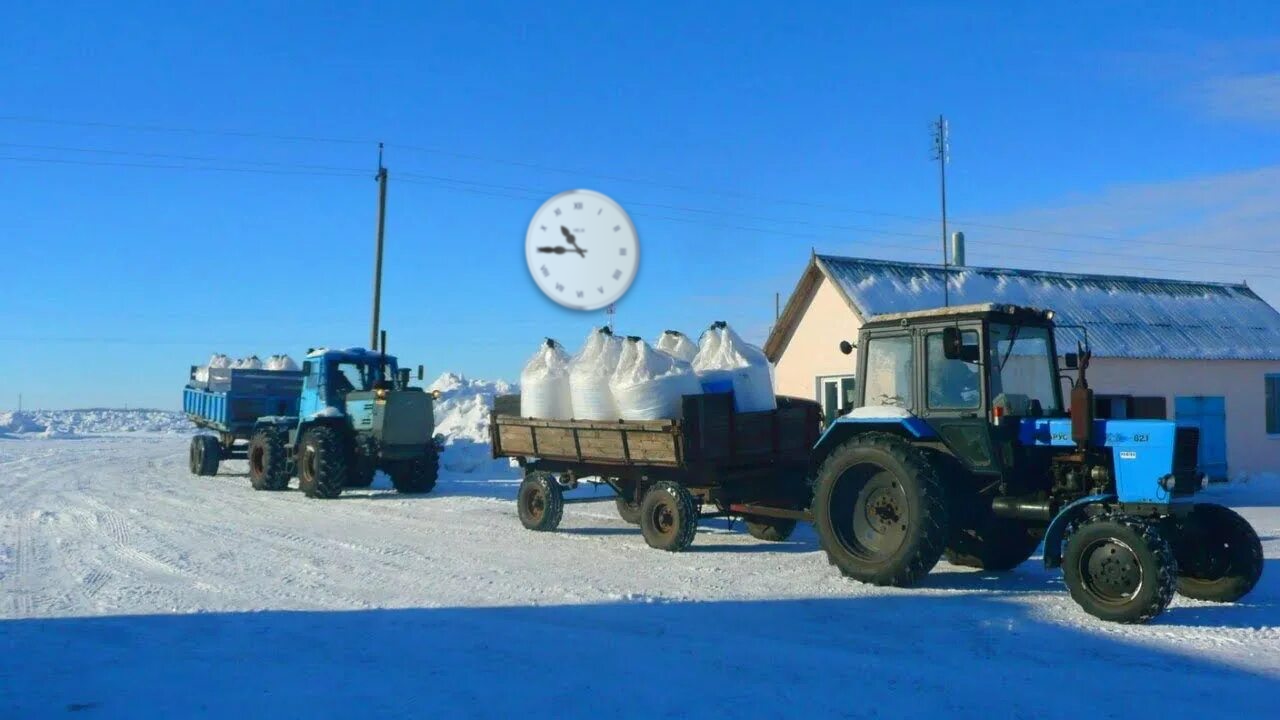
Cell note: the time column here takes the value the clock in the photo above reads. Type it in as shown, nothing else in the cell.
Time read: 10:45
